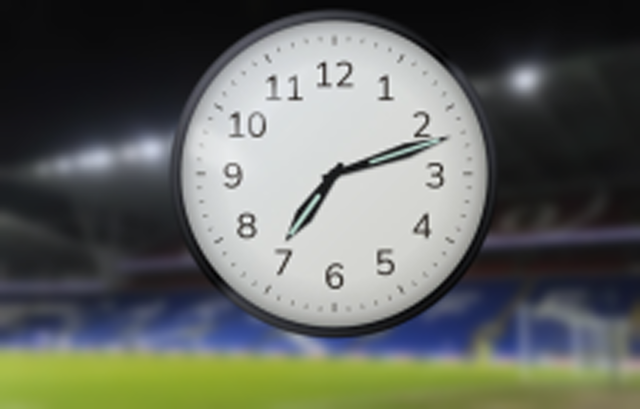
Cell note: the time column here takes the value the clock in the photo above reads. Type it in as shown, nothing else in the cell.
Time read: 7:12
